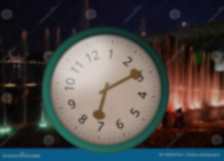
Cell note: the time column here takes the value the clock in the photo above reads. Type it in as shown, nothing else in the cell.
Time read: 7:14
